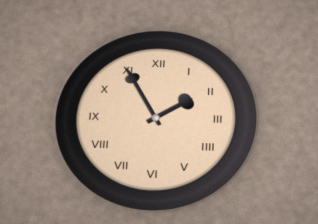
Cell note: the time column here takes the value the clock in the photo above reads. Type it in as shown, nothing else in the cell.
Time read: 1:55
